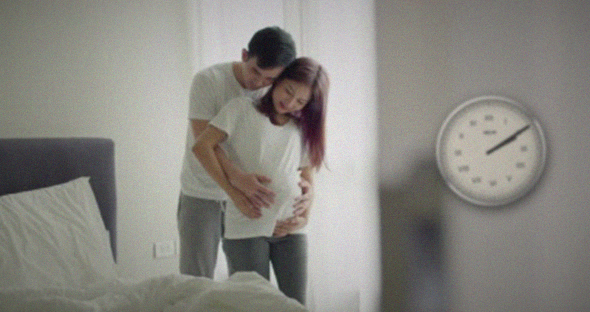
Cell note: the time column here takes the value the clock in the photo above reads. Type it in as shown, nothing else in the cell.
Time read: 2:10
